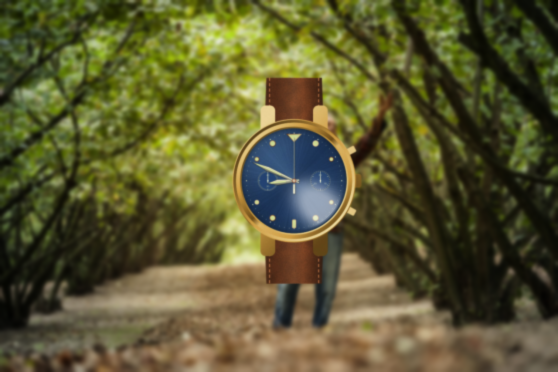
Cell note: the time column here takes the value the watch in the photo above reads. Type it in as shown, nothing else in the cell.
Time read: 8:49
